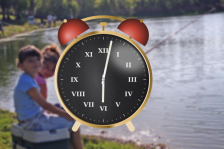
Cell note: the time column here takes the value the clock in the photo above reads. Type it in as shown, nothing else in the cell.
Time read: 6:02
